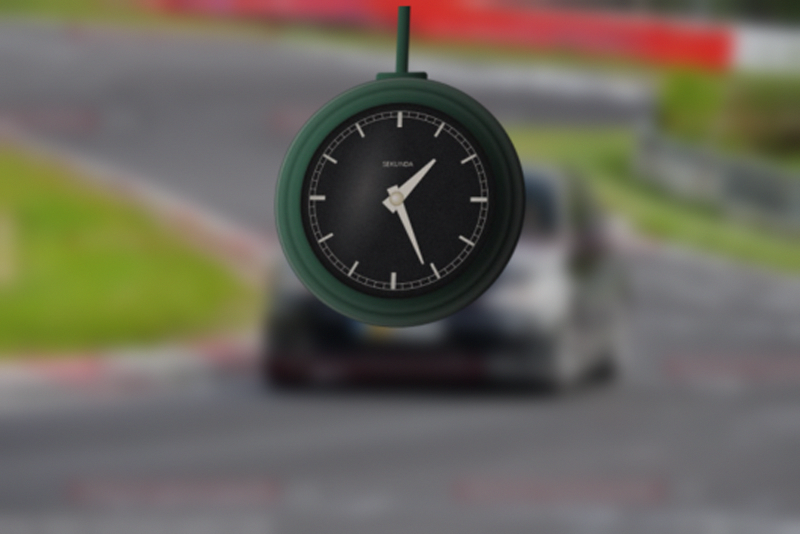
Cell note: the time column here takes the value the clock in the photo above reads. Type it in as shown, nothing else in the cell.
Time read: 1:26
